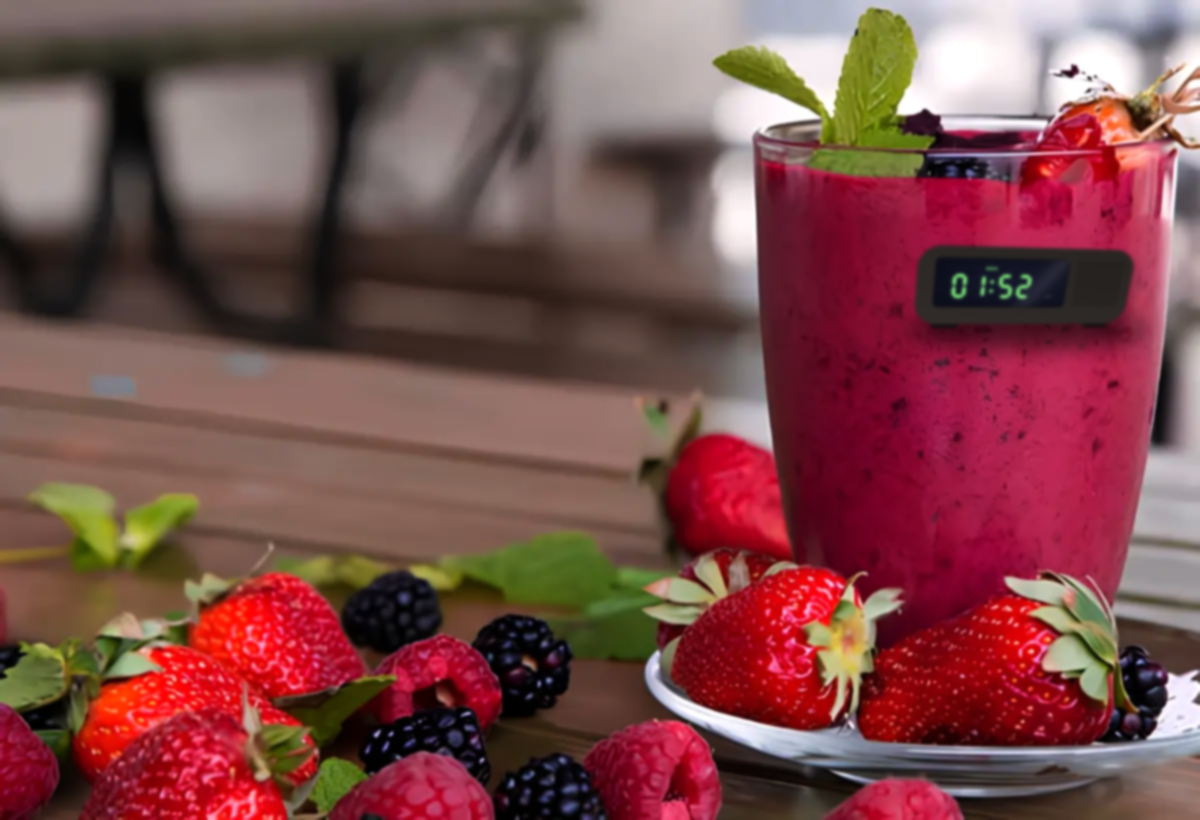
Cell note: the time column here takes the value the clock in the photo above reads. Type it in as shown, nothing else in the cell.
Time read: 1:52
